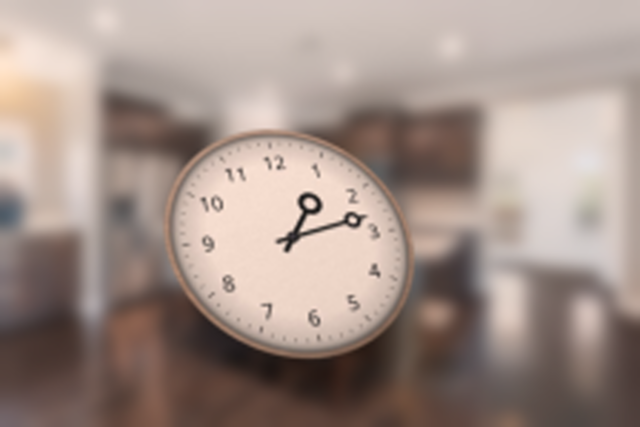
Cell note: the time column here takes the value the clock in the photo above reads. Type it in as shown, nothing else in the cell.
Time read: 1:13
